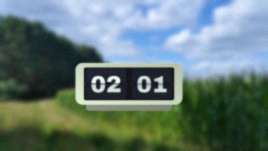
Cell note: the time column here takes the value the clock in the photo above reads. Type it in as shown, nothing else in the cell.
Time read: 2:01
